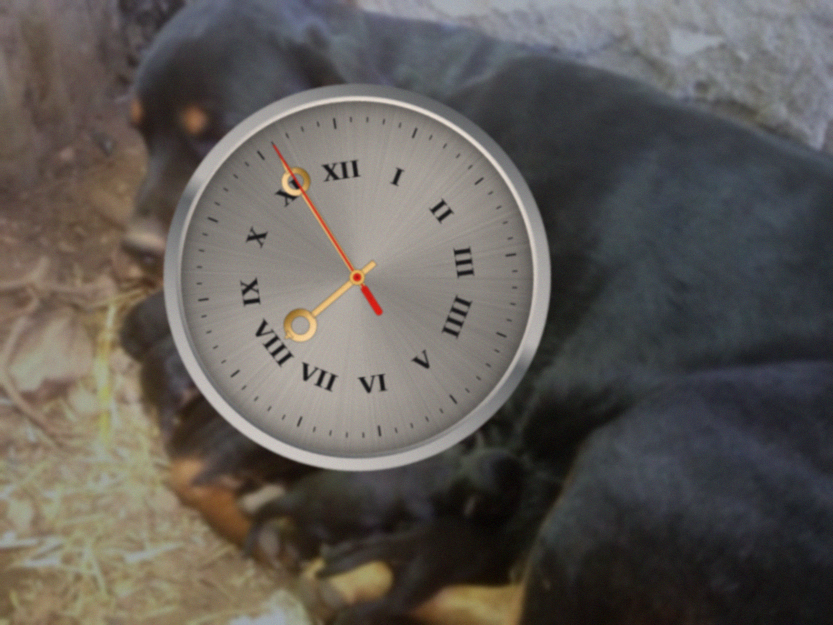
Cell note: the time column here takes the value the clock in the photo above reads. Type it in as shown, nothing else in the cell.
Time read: 7:55:56
